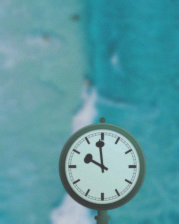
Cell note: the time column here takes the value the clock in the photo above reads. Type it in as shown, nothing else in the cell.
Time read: 9:59
